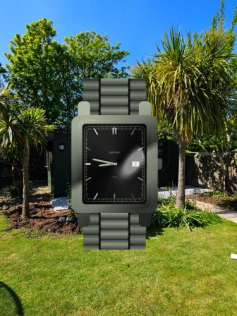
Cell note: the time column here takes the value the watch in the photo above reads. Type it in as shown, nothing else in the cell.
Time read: 8:47
